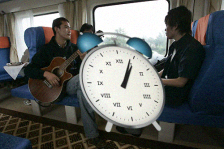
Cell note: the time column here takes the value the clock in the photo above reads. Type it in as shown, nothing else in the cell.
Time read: 1:04
